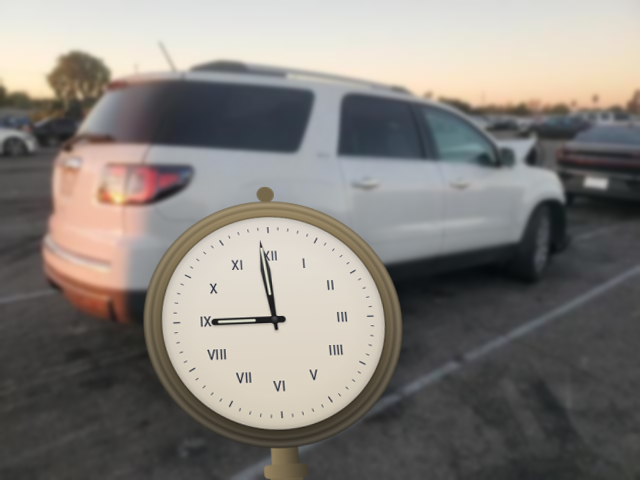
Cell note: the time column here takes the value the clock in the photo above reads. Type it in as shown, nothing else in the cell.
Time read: 8:59
